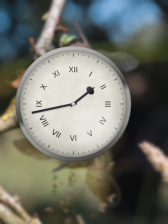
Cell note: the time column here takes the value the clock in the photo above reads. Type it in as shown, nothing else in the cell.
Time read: 1:43
